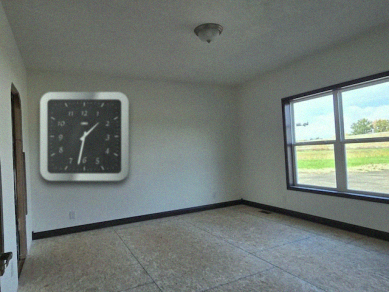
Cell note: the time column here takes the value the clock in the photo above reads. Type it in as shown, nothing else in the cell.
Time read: 1:32
